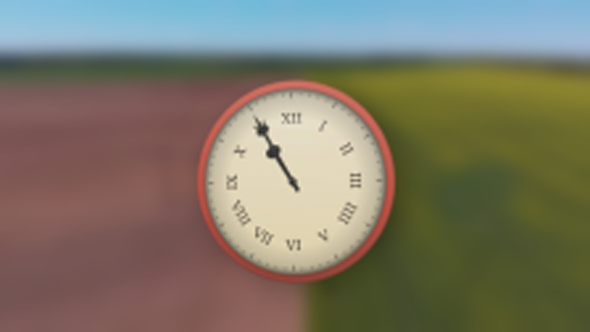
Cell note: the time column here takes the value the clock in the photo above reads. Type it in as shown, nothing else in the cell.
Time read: 10:55
